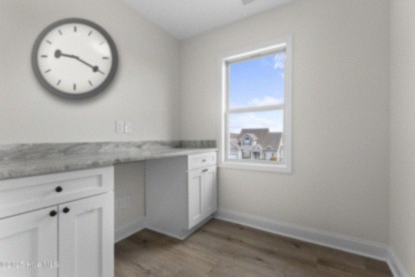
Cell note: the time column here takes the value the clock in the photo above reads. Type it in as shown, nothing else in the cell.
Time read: 9:20
